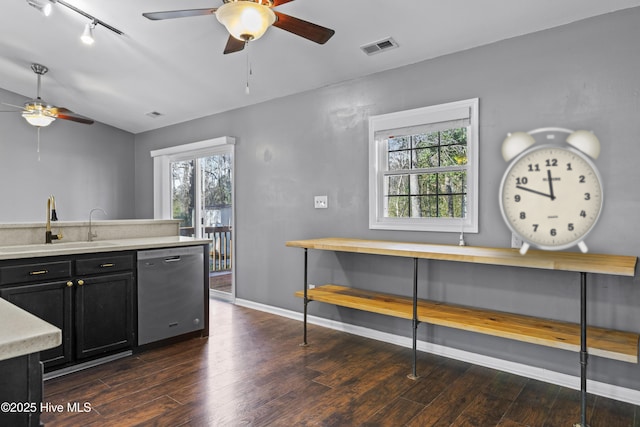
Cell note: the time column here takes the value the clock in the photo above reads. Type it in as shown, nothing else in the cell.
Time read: 11:48
